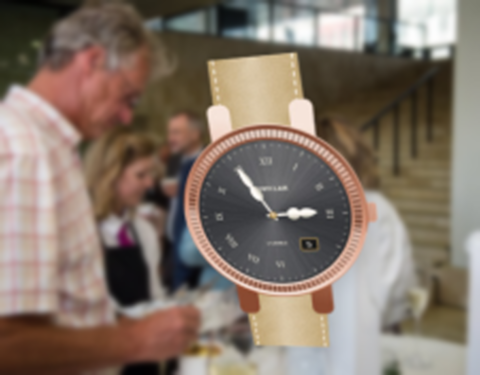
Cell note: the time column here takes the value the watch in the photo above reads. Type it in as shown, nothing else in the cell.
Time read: 2:55
